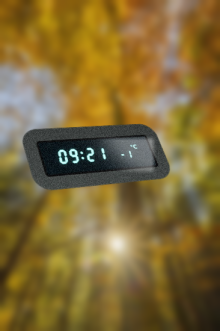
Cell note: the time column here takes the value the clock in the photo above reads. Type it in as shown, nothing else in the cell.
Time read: 9:21
